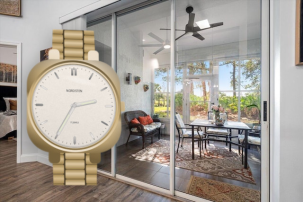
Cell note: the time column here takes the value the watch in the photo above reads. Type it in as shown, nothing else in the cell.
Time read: 2:35
